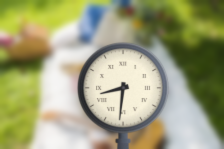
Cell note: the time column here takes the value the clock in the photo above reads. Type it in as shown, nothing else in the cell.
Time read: 8:31
